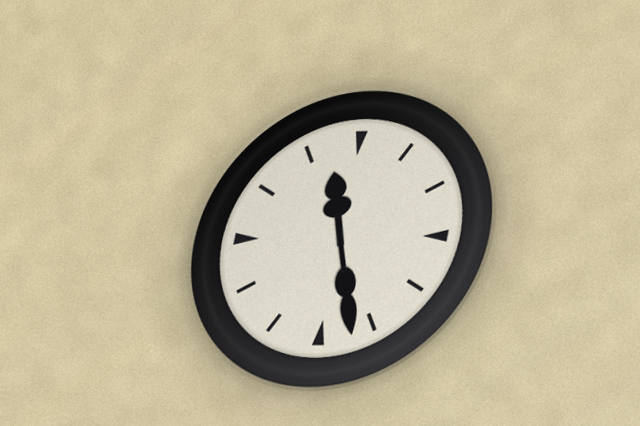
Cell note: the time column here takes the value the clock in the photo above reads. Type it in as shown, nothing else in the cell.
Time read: 11:27
